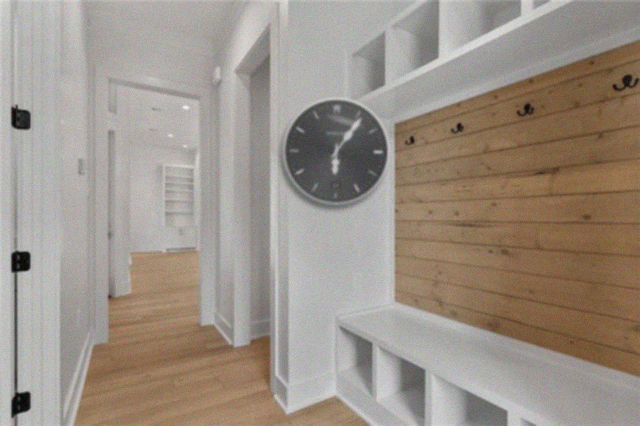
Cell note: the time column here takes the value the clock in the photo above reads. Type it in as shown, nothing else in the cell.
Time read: 6:06
